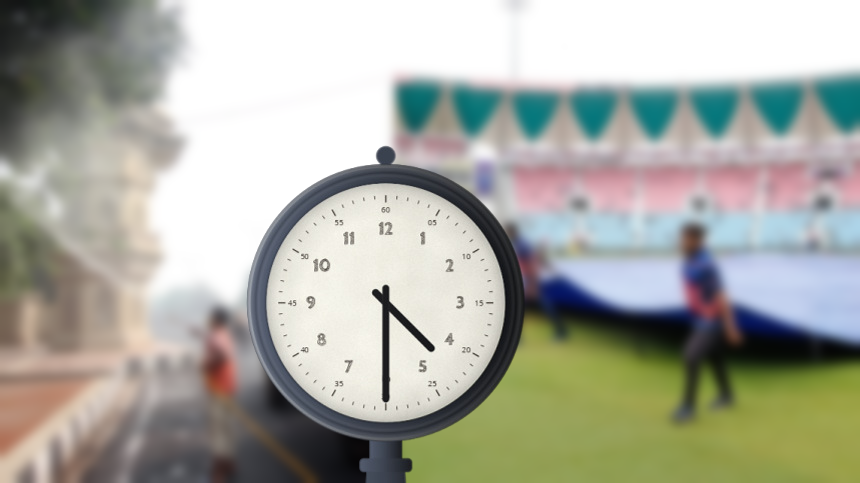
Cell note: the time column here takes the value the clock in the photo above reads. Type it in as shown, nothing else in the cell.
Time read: 4:30
